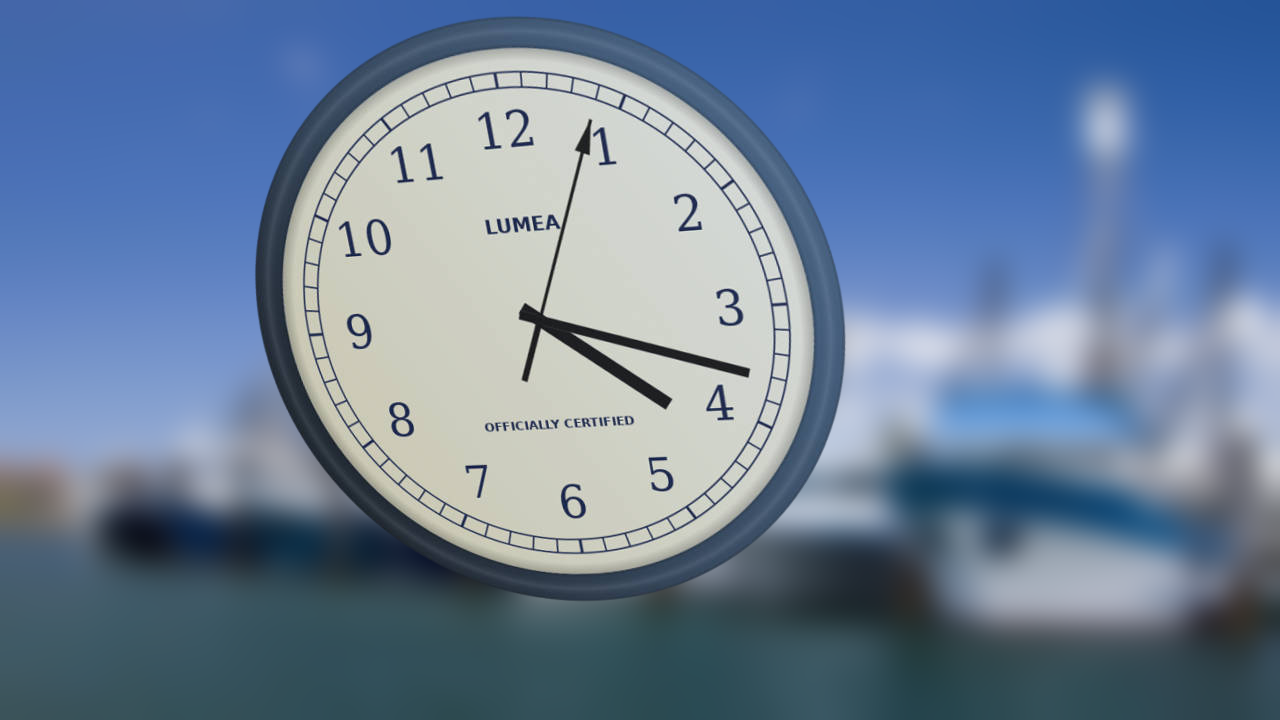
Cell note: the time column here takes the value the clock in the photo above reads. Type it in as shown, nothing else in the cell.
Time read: 4:18:04
